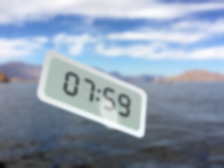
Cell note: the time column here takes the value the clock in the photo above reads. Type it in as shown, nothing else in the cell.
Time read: 7:59
